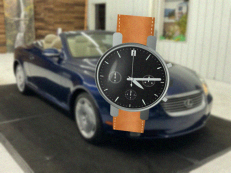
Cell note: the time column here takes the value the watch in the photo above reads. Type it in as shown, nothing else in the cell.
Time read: 4:14
